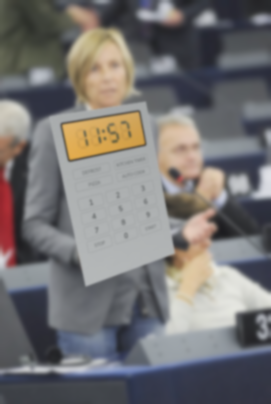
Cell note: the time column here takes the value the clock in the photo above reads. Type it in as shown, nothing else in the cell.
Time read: 11:57
